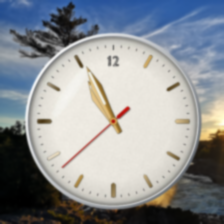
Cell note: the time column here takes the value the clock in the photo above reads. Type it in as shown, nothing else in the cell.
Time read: 10:55:38
